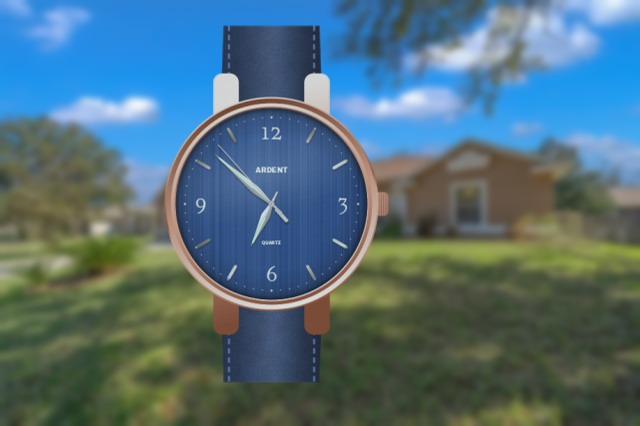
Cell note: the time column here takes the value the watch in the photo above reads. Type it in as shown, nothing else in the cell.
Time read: 6:51:53
